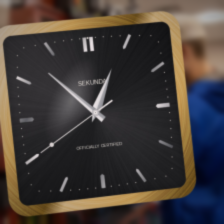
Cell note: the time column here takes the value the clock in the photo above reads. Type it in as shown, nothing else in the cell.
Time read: 12:52:40
